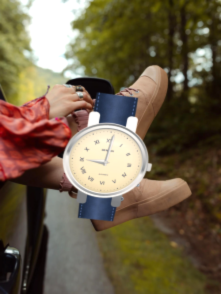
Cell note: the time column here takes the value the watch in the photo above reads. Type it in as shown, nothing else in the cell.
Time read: 9:01
